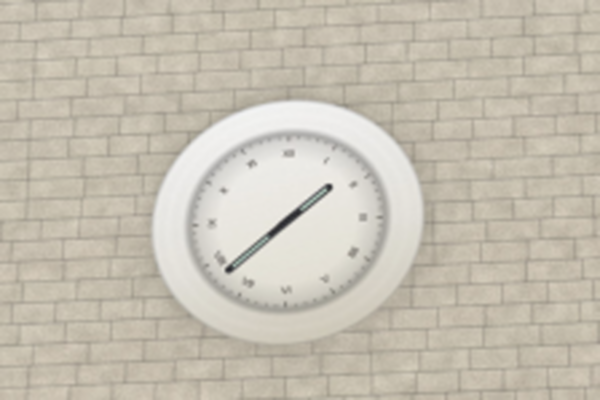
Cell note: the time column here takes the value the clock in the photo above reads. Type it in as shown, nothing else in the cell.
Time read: 1:38
